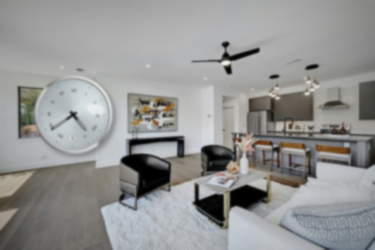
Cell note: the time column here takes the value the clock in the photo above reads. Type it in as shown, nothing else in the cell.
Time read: 4:39
